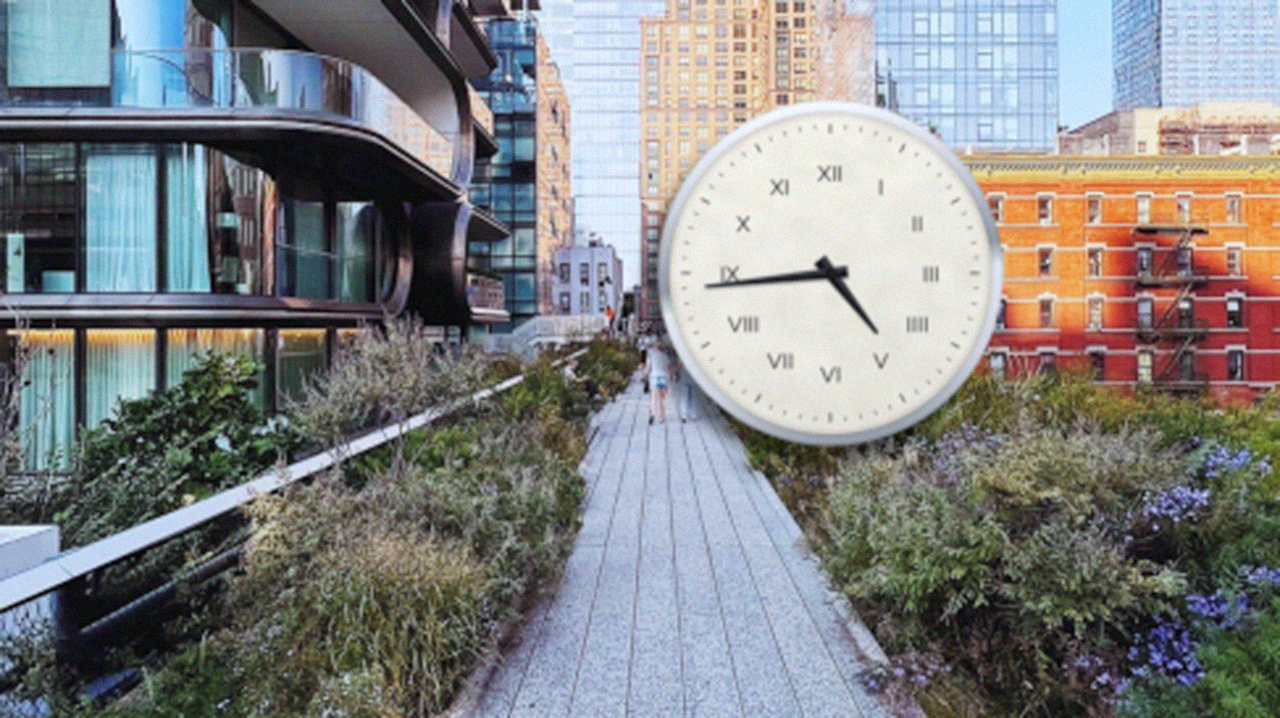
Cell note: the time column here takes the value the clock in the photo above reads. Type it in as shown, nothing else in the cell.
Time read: 4:44
